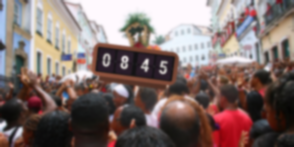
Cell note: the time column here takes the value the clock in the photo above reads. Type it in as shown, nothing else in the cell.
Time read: 8:45
